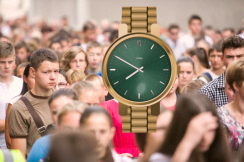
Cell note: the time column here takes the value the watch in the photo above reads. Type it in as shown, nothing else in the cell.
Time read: 7:50
